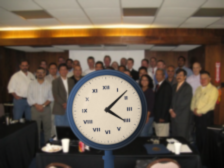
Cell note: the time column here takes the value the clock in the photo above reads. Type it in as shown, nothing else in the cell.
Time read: 4:08
